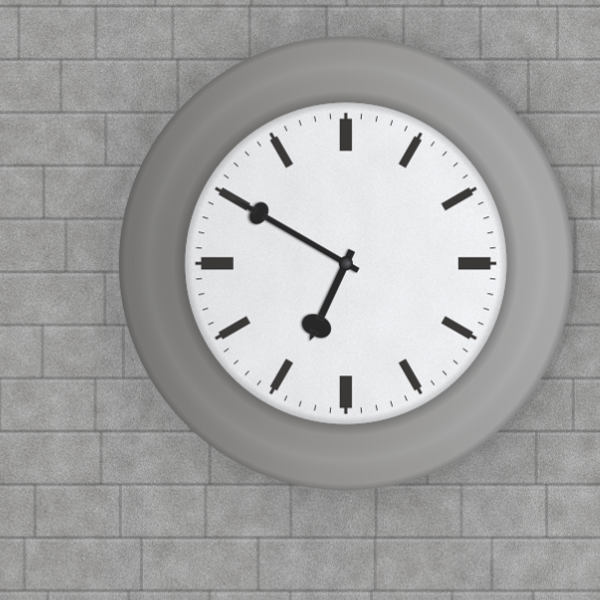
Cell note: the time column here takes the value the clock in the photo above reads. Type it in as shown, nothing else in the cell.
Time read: 6:50
